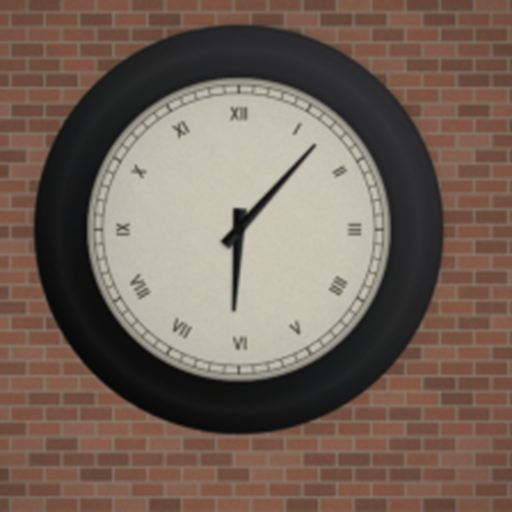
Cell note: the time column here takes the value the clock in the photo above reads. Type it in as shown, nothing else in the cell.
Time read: 6:07
